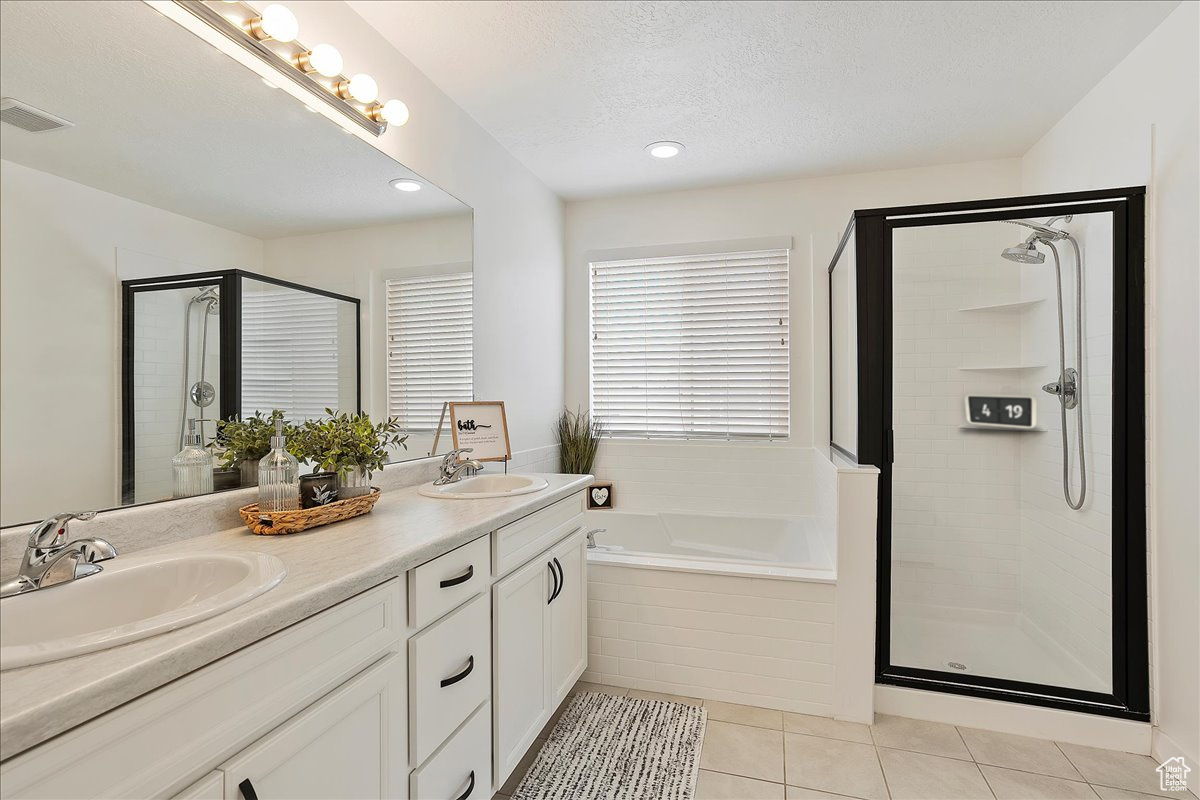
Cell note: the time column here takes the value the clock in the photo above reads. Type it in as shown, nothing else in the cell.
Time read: 4:19
